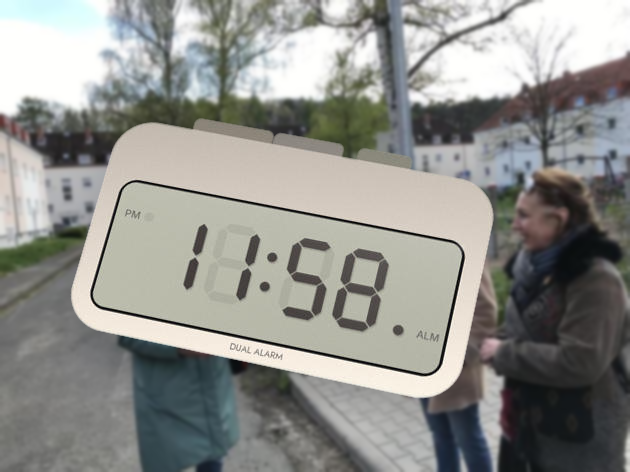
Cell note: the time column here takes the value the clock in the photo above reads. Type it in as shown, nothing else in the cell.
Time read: 11:58
